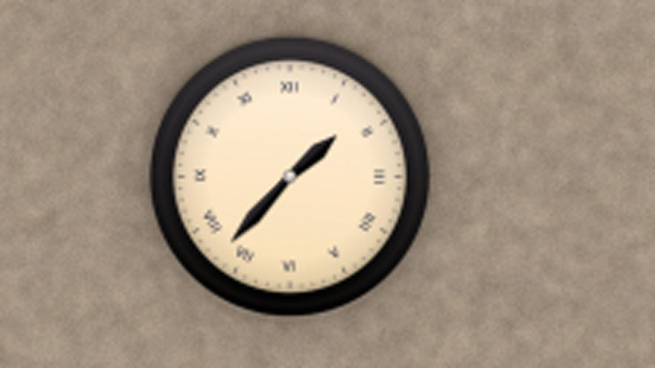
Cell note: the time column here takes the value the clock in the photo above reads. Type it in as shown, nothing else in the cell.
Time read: 1:37
